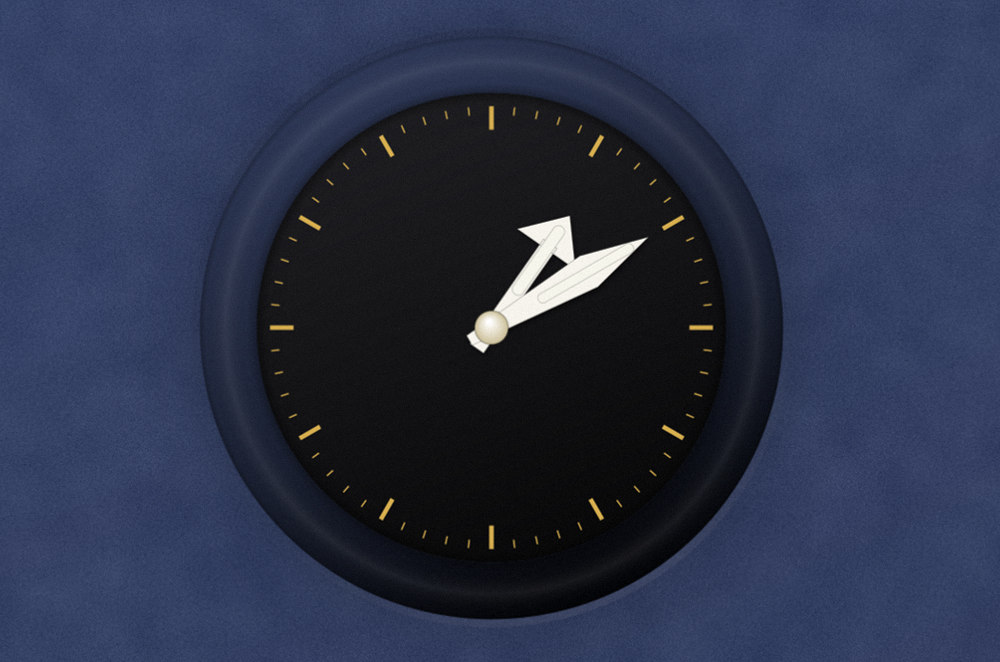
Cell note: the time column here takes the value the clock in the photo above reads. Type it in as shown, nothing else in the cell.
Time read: 1:10
